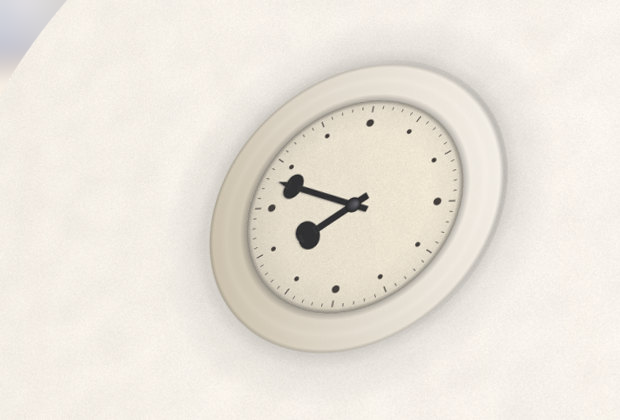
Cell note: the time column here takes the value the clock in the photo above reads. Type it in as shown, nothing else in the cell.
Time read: 7:48
